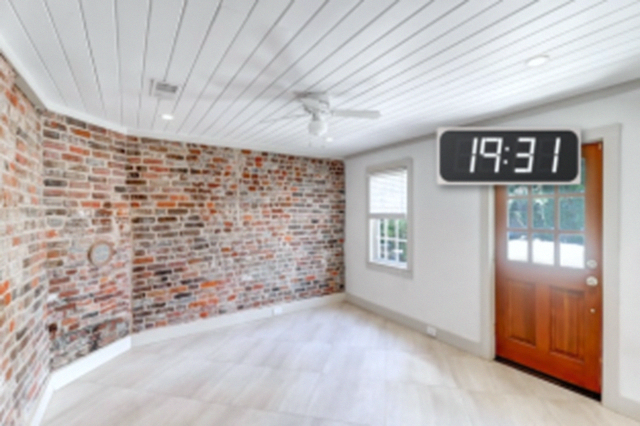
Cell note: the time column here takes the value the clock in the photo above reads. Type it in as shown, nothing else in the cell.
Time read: 19:31
